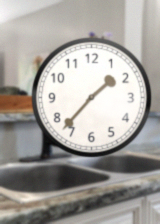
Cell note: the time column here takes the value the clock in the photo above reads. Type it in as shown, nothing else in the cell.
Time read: 1:37
